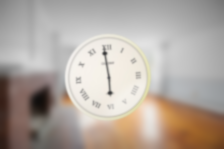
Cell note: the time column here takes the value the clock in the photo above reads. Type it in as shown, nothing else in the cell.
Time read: 5:59
